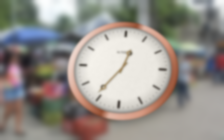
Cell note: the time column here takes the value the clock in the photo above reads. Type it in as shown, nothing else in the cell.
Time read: 12:36
